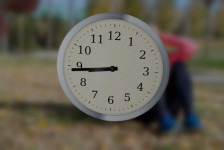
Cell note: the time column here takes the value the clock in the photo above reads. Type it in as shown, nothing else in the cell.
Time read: 8:44
